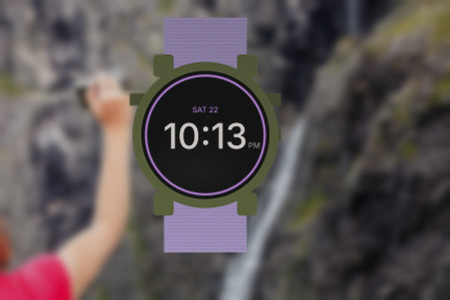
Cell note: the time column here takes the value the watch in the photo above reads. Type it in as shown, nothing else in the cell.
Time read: 10:13
